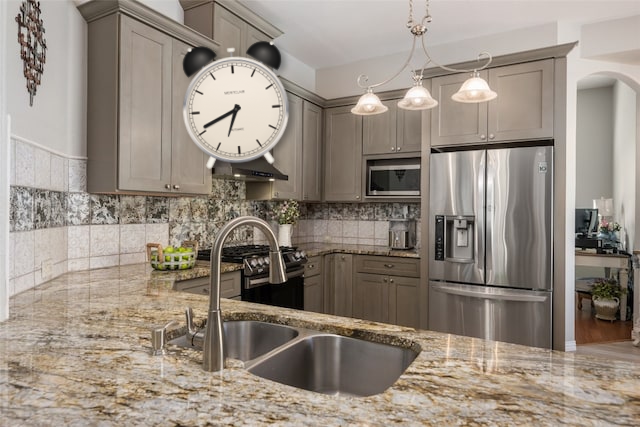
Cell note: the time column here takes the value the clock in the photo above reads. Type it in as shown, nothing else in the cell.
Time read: 6:41
